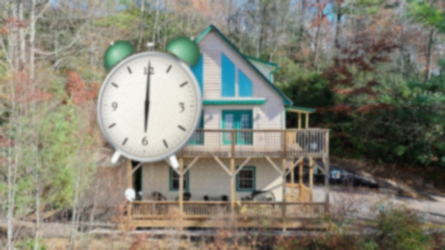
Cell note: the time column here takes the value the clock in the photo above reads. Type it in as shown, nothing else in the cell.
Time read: 6:00
